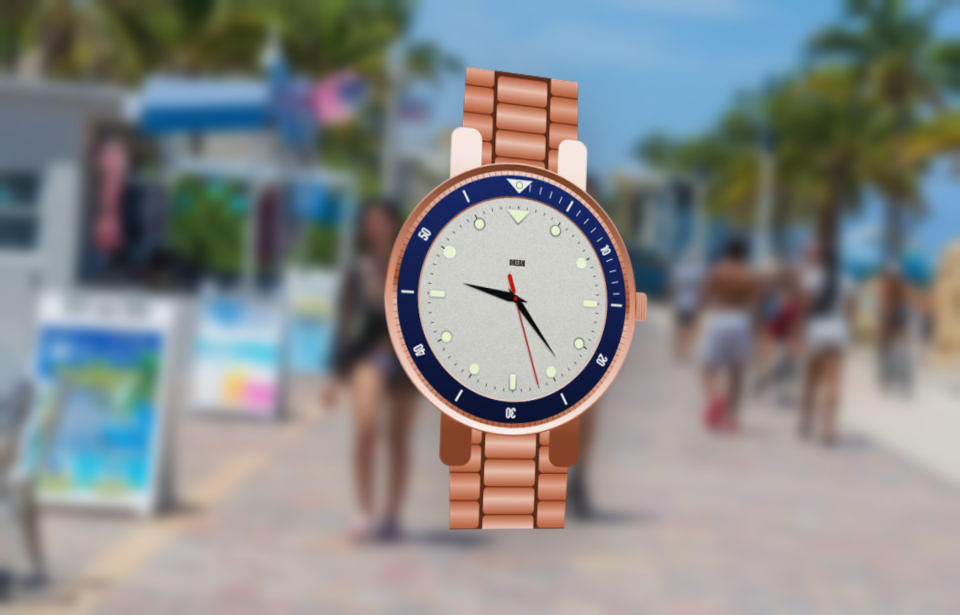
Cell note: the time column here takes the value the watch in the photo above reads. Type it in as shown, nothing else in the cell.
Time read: 9:23:27
